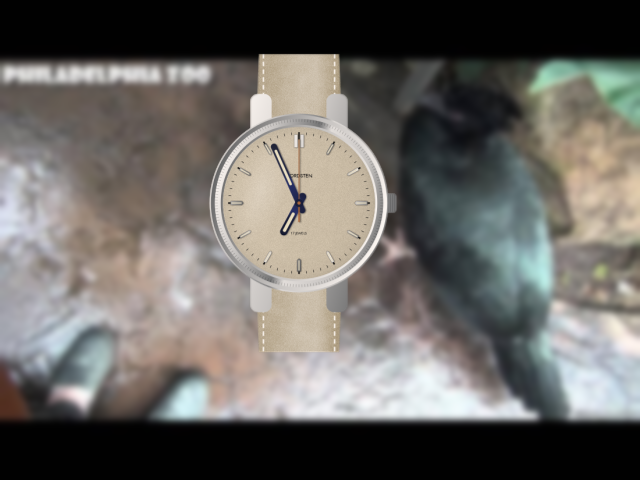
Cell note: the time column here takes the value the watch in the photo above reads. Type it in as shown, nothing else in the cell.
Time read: 6:56:00
